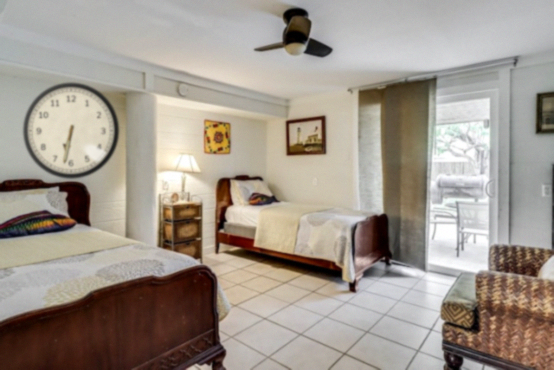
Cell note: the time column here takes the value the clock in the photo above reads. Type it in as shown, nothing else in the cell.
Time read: 6:32
